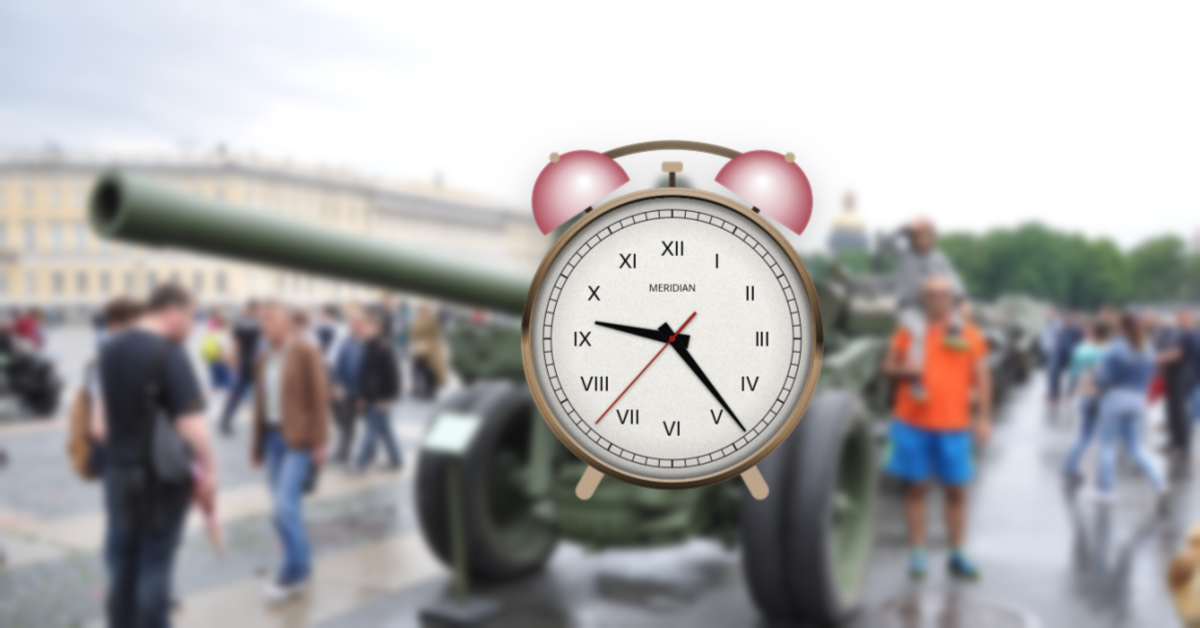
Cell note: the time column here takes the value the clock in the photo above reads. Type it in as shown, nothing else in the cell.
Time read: 9:23:37
